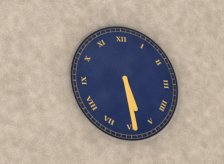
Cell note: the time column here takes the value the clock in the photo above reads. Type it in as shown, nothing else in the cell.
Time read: 5:29
